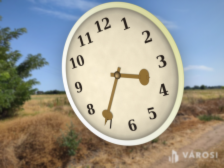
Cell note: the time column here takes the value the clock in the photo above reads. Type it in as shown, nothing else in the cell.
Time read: 3:36
